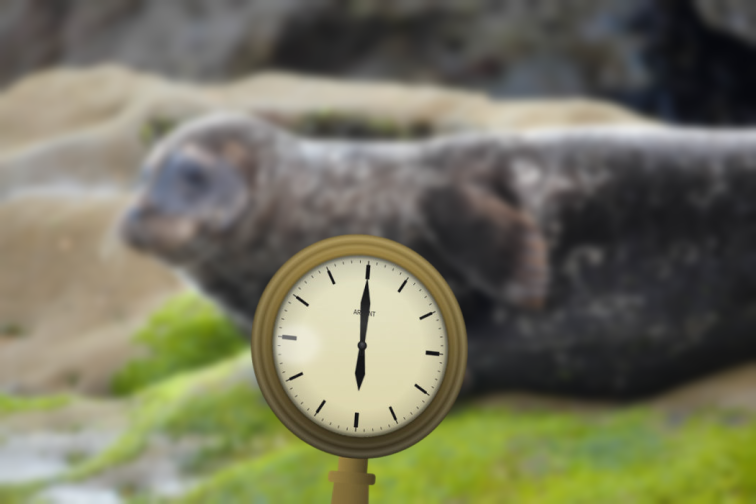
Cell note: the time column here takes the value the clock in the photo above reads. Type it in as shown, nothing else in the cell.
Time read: 6:00
